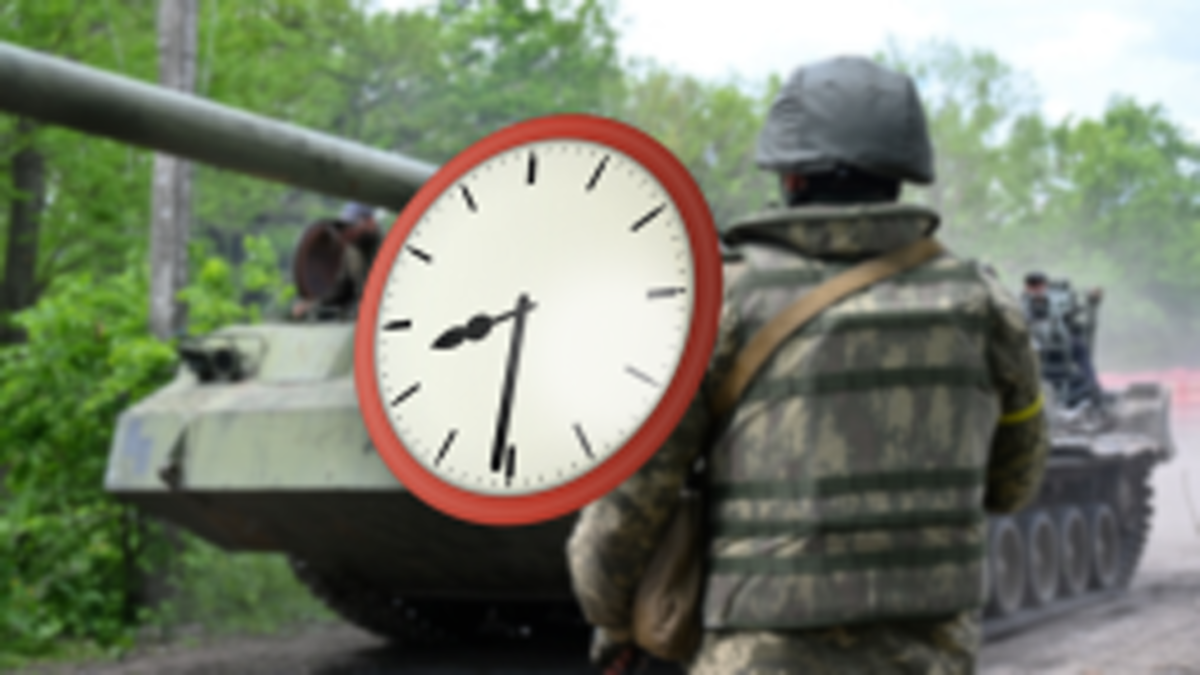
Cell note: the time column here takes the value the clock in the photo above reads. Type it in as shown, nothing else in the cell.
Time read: 8:31
